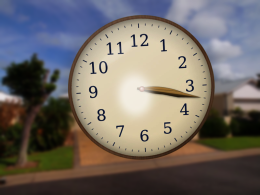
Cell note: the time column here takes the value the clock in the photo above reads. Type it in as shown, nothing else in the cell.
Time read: 3:17
